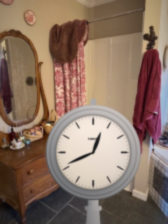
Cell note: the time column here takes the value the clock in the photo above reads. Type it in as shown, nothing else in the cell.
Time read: 12:41
